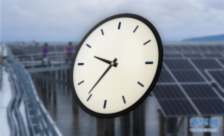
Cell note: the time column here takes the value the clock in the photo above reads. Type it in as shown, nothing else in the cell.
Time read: 9:36
